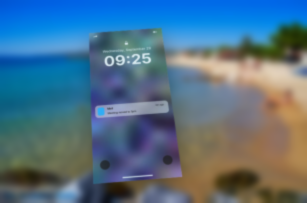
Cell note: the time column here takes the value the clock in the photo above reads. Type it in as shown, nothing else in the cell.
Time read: 9:25
